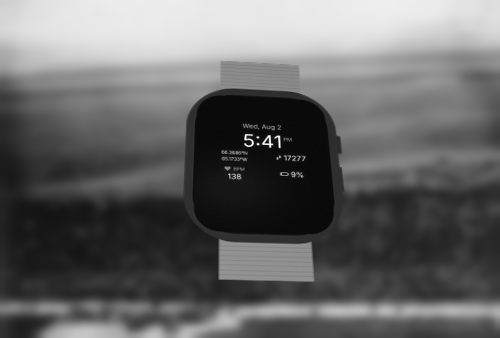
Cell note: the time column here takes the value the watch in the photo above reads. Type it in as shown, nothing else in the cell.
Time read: 5:41
